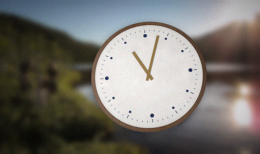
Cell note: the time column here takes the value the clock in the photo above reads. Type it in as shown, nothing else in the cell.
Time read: 11:03
